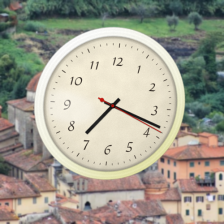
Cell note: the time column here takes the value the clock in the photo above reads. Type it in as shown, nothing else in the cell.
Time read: 7:18:19
